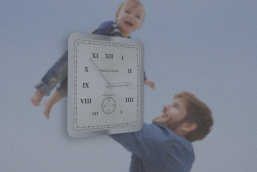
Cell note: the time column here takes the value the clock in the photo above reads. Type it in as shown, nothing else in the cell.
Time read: 2:53
